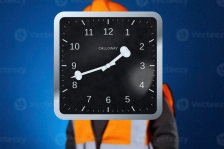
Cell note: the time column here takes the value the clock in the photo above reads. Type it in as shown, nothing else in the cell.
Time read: 1:42
